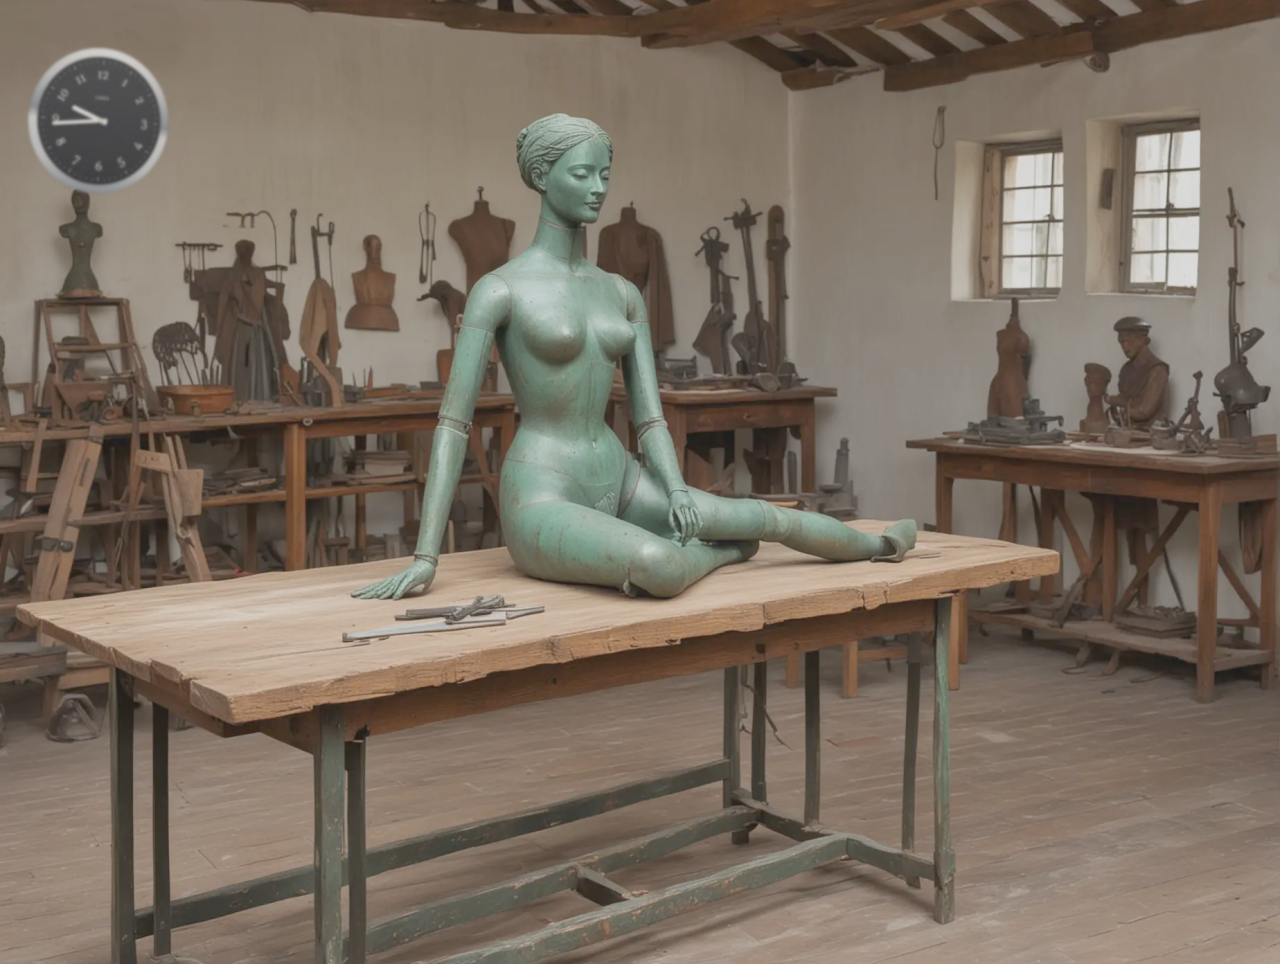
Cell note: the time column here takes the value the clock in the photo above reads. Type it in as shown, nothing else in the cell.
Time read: 9:44
